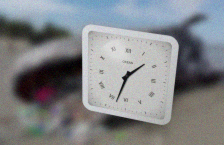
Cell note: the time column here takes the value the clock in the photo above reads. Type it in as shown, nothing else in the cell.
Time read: 1:33
